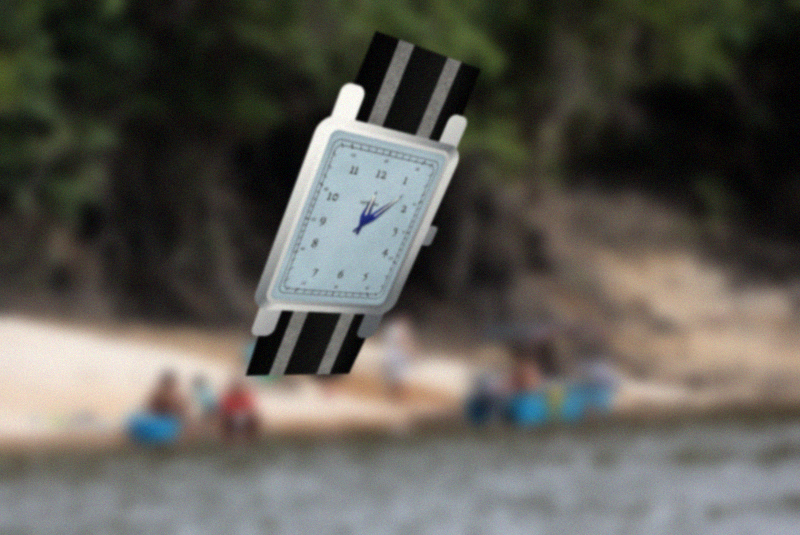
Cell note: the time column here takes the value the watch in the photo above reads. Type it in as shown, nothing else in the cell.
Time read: 12:07
